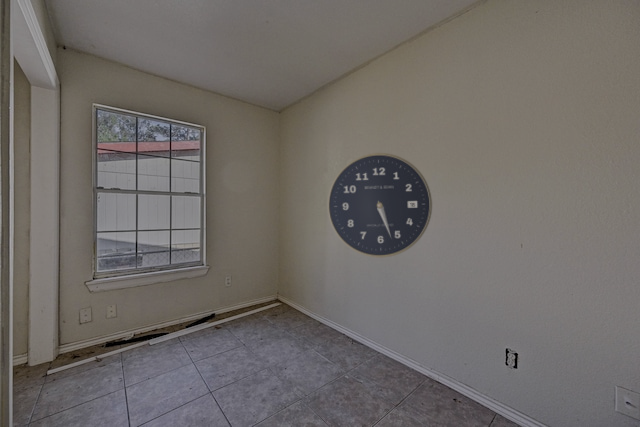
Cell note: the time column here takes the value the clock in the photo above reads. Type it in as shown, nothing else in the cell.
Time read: 5:27
